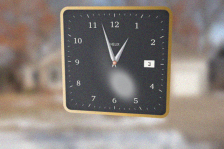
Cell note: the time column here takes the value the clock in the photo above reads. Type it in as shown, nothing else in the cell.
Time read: 12:57
